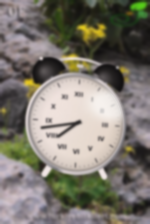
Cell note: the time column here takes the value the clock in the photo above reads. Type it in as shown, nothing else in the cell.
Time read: 7:43
